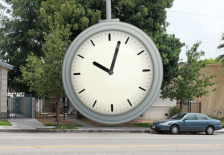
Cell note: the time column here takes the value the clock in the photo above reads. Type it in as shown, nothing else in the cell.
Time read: 10:03
